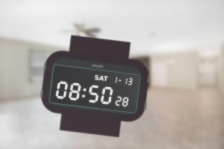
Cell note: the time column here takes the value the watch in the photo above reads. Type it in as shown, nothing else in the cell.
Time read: 8:50:28
